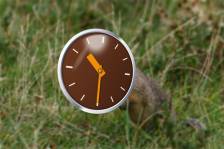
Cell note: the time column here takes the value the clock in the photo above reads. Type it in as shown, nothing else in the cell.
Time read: 10:30
